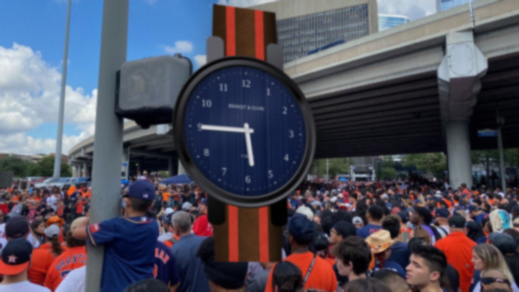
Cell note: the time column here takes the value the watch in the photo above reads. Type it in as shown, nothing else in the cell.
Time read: 5:45
